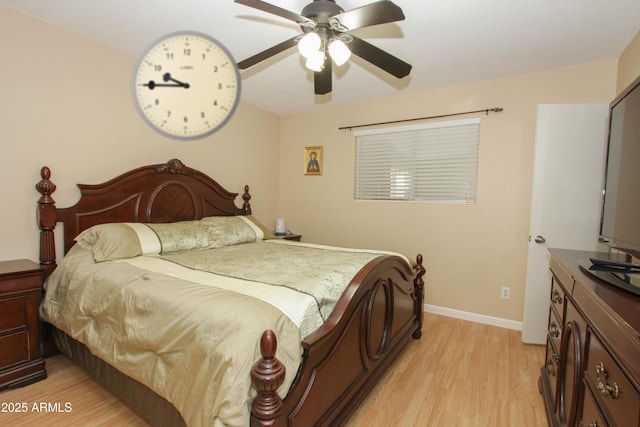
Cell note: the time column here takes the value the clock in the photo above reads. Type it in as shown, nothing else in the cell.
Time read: 9:45
